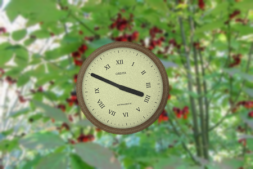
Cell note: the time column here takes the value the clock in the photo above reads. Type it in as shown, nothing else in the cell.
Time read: 3:50
